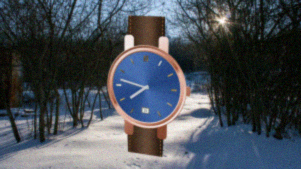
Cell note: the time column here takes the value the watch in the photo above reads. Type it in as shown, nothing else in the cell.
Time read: 7:47
